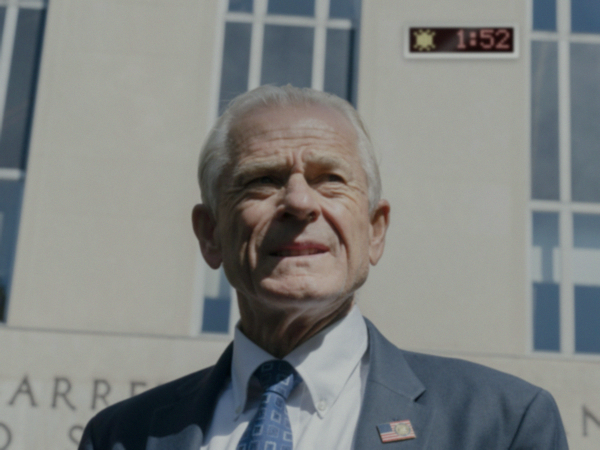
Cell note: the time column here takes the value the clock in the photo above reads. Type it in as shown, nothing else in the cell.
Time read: 1:52
